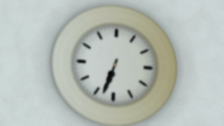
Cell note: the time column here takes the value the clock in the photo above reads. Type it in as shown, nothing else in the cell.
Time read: 6:33
